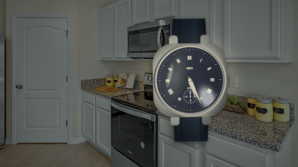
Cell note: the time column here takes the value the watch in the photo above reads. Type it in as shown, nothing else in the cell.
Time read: 5:26
